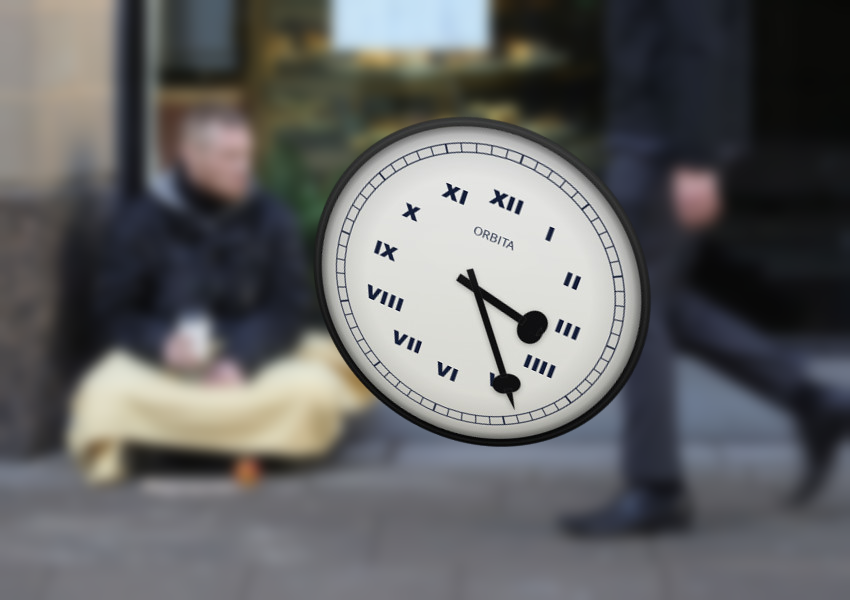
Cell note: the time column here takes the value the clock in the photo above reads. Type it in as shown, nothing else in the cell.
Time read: 3:24
